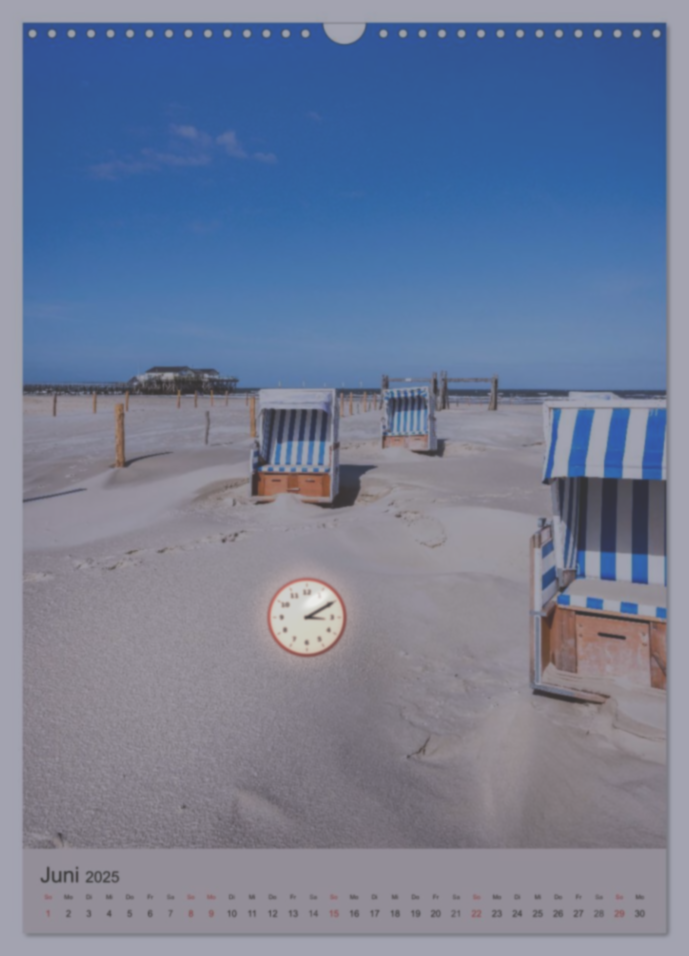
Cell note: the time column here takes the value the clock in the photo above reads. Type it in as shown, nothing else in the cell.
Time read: 3:10
